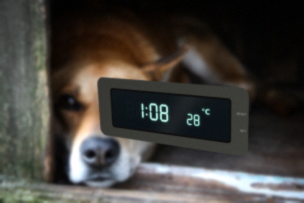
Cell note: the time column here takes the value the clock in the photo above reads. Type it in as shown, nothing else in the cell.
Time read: 1:08
